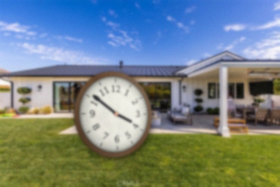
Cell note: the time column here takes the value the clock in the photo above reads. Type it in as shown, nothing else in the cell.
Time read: 3:51
